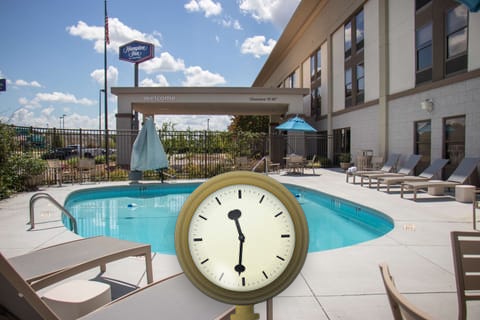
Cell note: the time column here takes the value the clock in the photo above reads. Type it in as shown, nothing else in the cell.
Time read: 11:31
